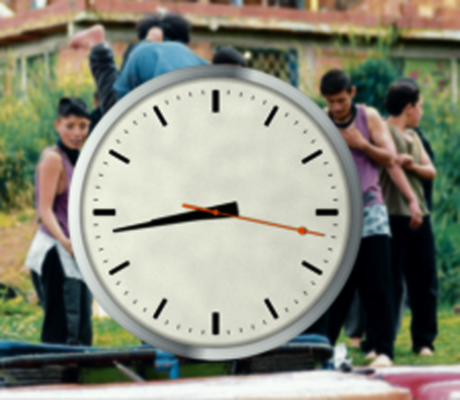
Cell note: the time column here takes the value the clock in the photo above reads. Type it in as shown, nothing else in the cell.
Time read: 8:43:17
